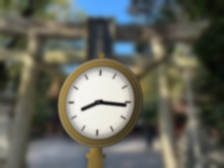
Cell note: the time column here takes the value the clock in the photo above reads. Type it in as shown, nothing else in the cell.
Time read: 8:16
